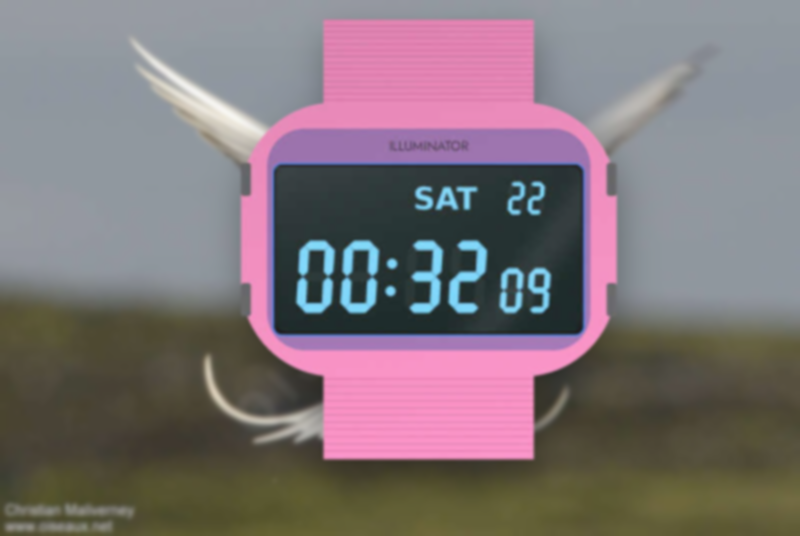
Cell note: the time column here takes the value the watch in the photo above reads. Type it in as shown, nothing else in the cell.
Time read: 0:32:09
